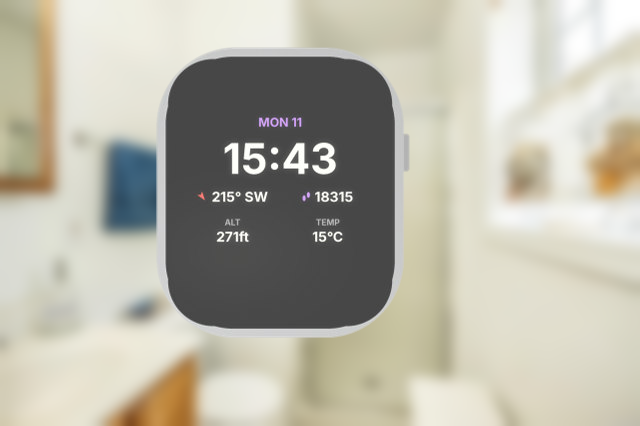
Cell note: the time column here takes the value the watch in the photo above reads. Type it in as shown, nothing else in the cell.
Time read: 15:43
